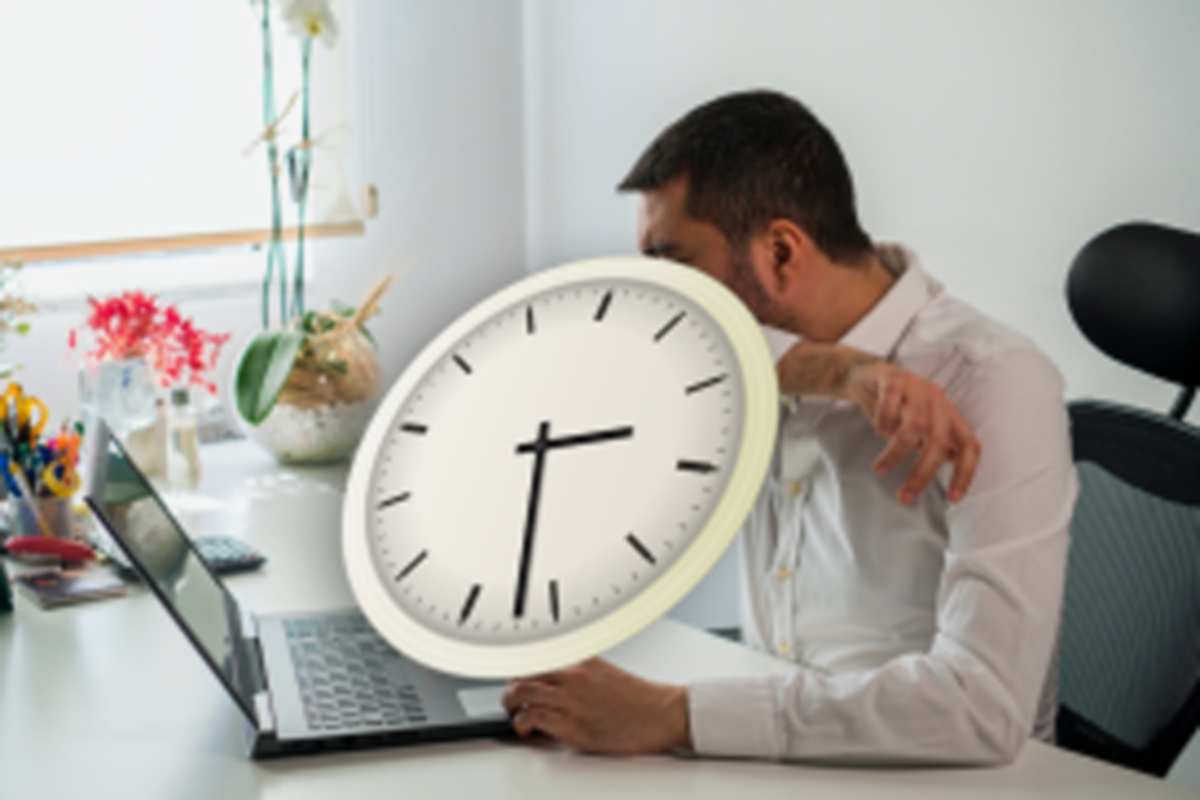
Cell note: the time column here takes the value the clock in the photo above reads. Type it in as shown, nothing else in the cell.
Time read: 2:27
